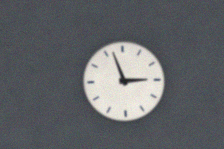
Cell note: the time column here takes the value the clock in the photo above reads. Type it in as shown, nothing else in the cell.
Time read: 2:57
